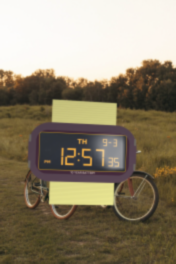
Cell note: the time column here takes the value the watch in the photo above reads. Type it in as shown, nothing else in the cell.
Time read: 12:57
